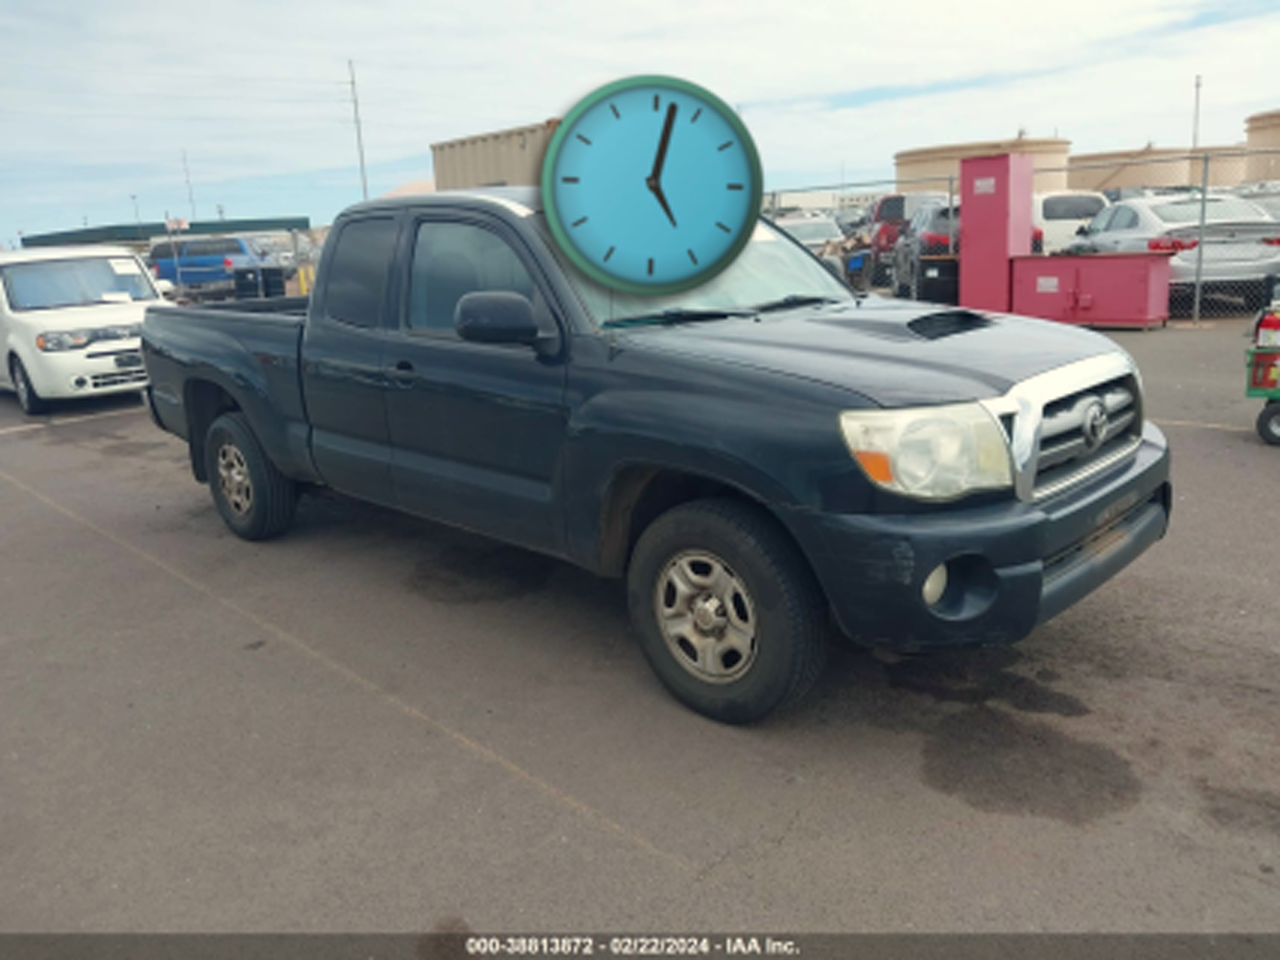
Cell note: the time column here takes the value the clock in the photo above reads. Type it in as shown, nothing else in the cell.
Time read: 5:02
